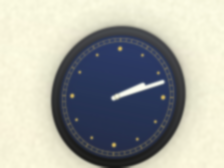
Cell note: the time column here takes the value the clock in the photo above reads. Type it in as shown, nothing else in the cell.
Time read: 2:12
